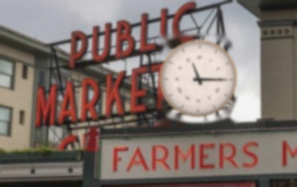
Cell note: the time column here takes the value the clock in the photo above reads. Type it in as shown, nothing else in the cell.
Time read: 11:15
